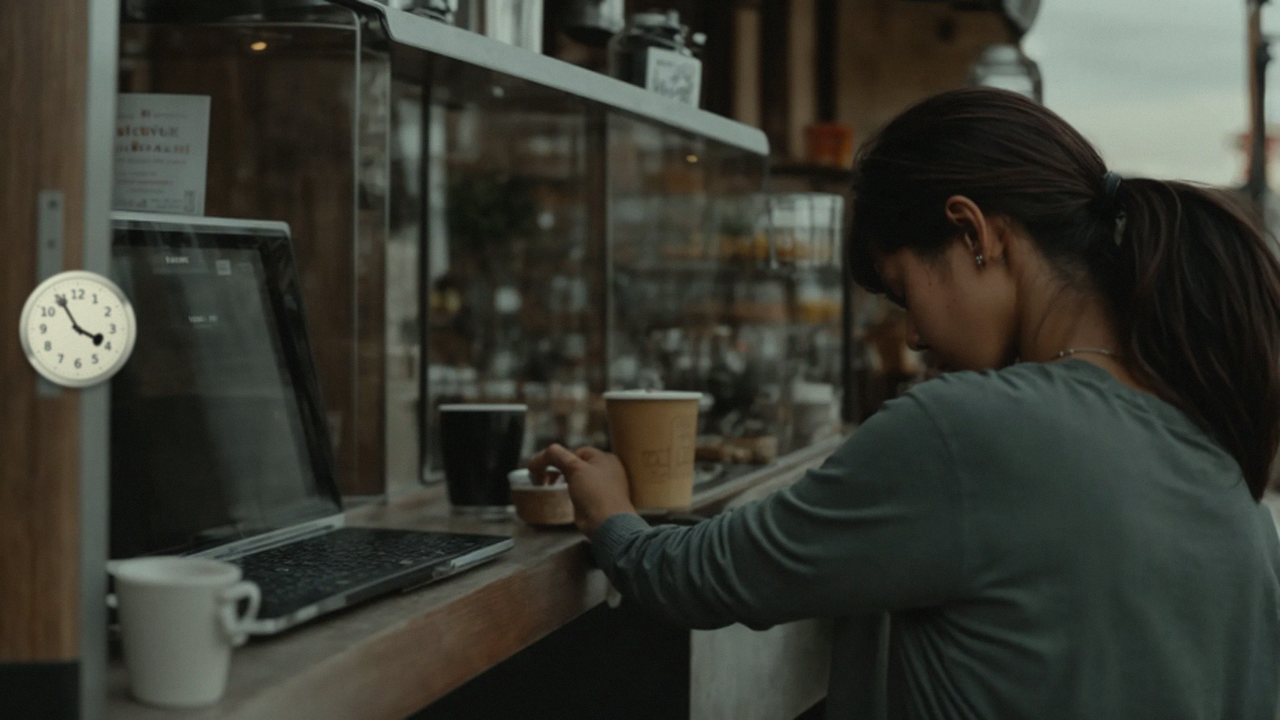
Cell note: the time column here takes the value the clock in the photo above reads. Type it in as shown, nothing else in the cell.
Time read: 3:55
